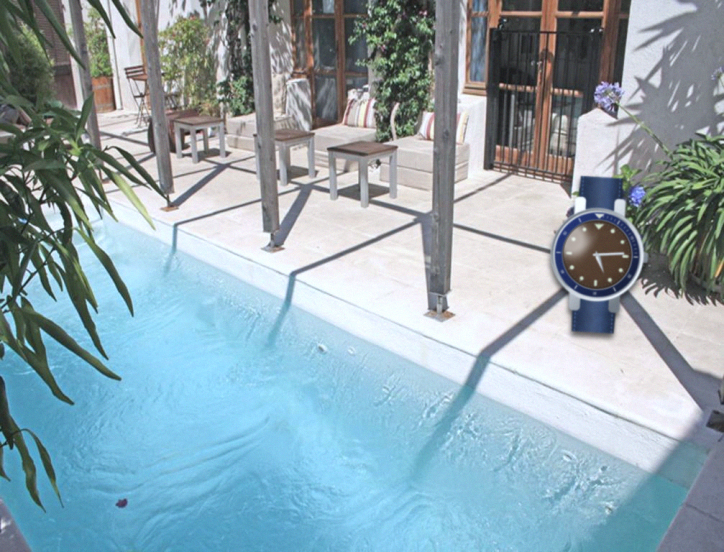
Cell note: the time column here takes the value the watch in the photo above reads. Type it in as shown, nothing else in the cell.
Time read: 5:14
